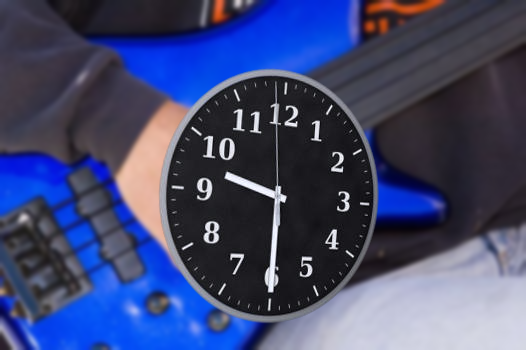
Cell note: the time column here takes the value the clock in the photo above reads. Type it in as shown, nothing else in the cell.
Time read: 9:29:59
